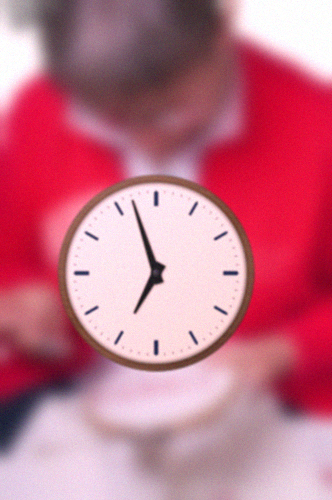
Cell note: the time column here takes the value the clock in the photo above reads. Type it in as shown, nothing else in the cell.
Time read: 6:57
